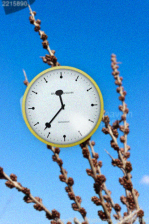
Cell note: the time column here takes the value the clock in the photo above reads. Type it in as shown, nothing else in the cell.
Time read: 11:37
